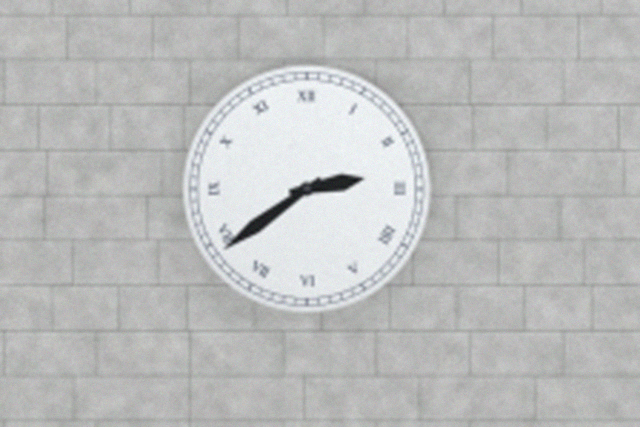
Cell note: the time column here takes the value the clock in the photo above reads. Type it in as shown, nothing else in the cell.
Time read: 2:39
